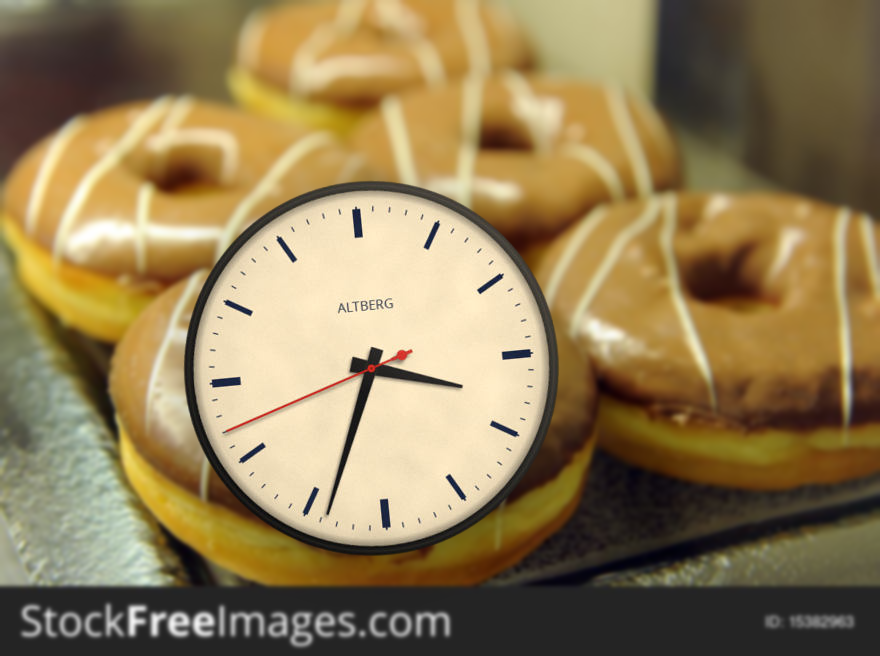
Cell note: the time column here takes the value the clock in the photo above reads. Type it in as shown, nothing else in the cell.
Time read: 3:33:42
